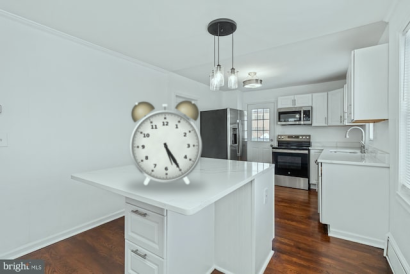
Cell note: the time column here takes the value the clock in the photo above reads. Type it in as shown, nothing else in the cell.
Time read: 5:25
